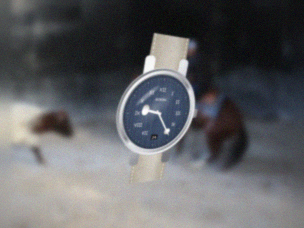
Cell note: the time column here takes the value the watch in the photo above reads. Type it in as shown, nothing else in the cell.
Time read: 9:24
